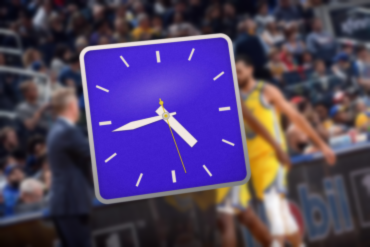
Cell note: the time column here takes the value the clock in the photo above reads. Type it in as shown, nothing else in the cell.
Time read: 4:43:28
